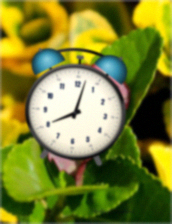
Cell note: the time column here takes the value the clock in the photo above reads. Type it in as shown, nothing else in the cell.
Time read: 8:02
